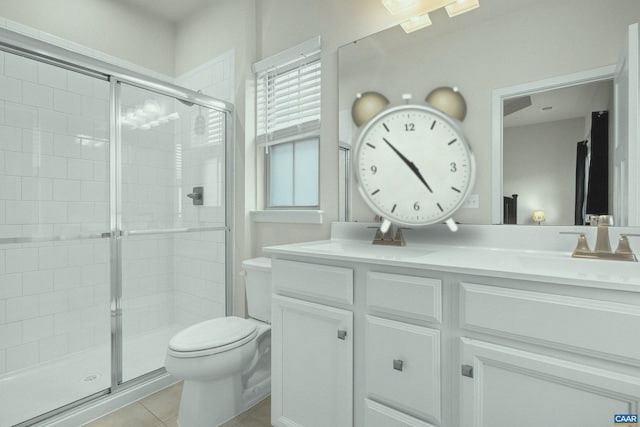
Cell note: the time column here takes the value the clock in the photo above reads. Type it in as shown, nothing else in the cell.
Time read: 4:53
